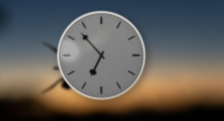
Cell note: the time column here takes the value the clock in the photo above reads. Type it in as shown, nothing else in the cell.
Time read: 6:53
